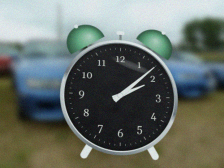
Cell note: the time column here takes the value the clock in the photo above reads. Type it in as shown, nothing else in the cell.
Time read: 2:08
